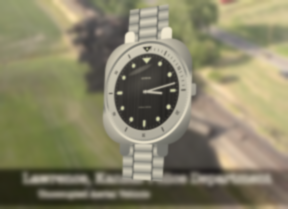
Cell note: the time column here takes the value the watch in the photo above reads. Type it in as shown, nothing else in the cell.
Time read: 3:13
